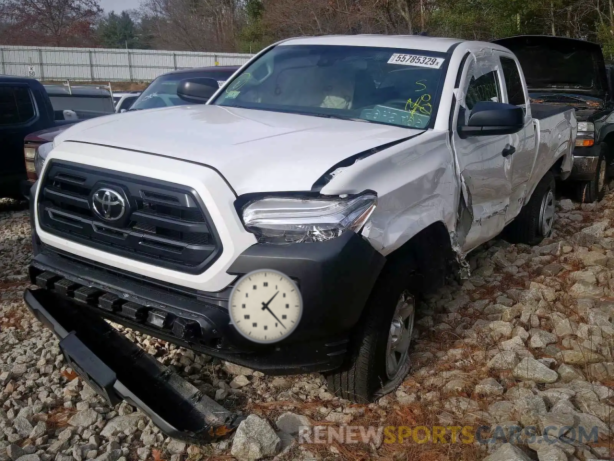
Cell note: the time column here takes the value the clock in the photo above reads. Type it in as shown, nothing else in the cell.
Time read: 1:23
